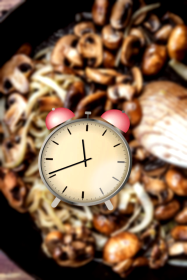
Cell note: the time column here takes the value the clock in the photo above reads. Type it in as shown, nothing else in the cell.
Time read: 11:41
